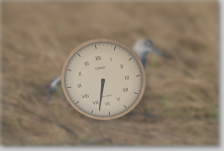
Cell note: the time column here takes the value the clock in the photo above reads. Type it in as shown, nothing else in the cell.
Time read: 6:33
